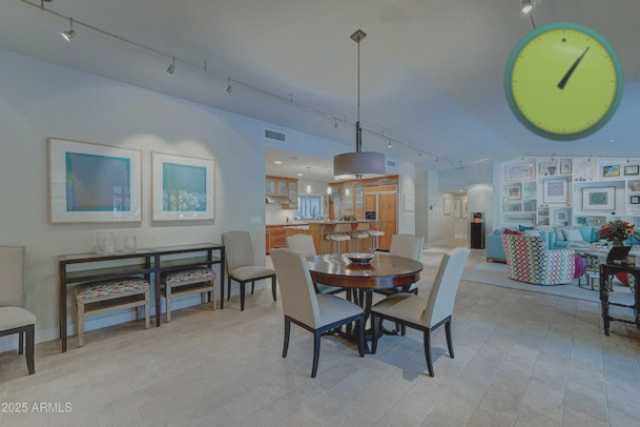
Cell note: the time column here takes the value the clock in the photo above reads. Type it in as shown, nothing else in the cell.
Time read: 1:06
